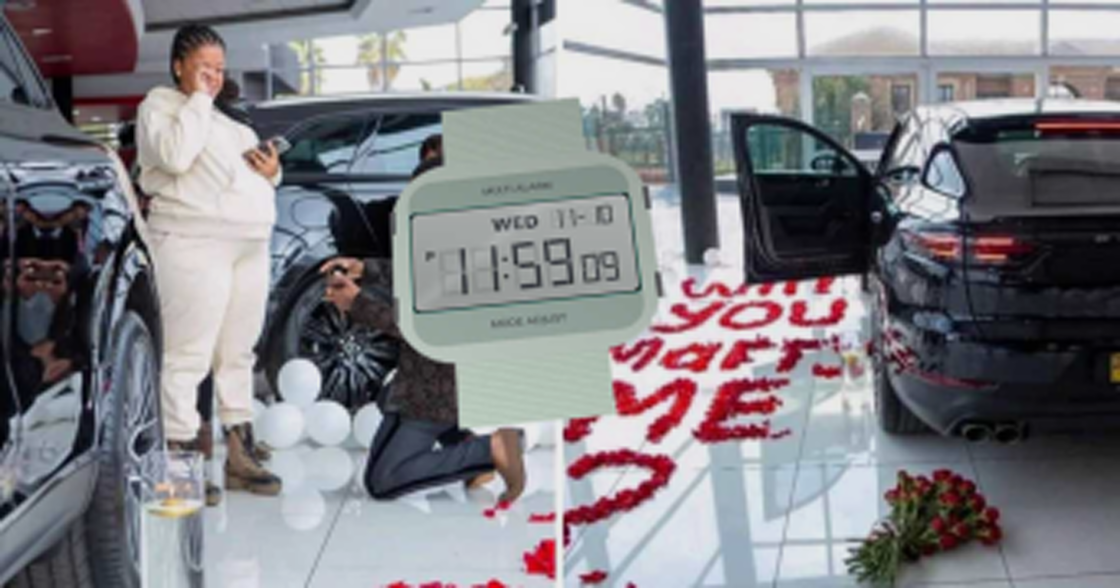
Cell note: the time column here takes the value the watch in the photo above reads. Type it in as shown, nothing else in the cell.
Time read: 11:59:09
